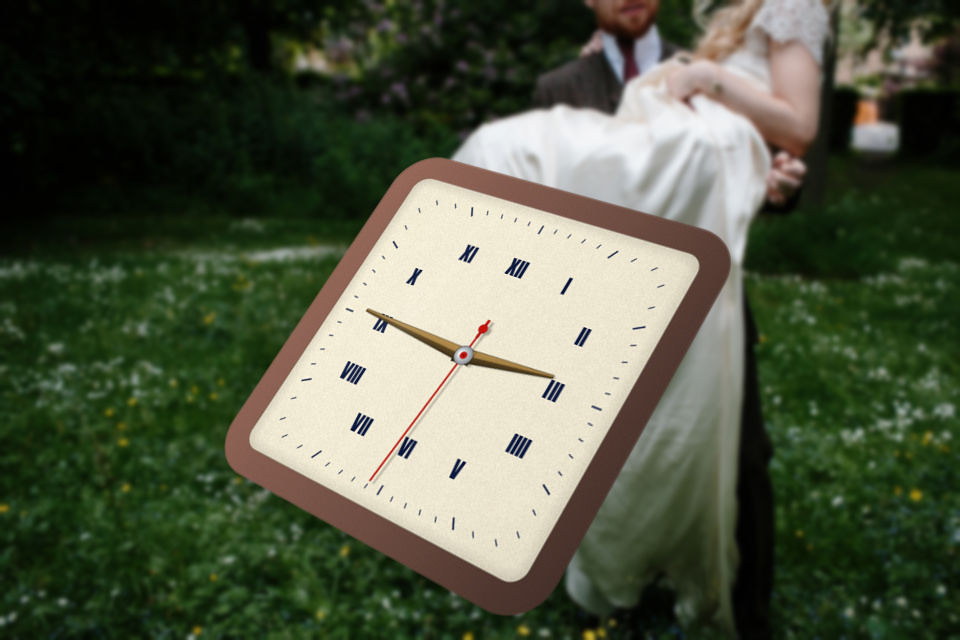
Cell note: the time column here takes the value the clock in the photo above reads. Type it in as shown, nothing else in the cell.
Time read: 2:45:31
